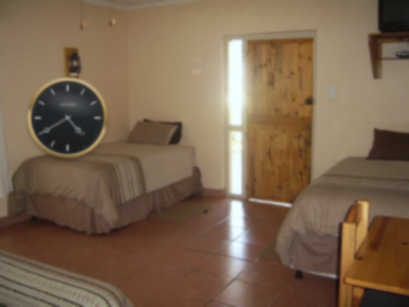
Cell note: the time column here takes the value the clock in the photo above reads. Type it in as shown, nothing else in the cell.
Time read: 4:40
